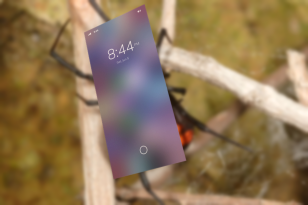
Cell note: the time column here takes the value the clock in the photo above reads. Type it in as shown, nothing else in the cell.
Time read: 8:44
